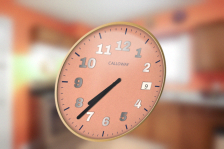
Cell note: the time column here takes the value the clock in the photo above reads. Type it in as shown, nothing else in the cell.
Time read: 7:37
